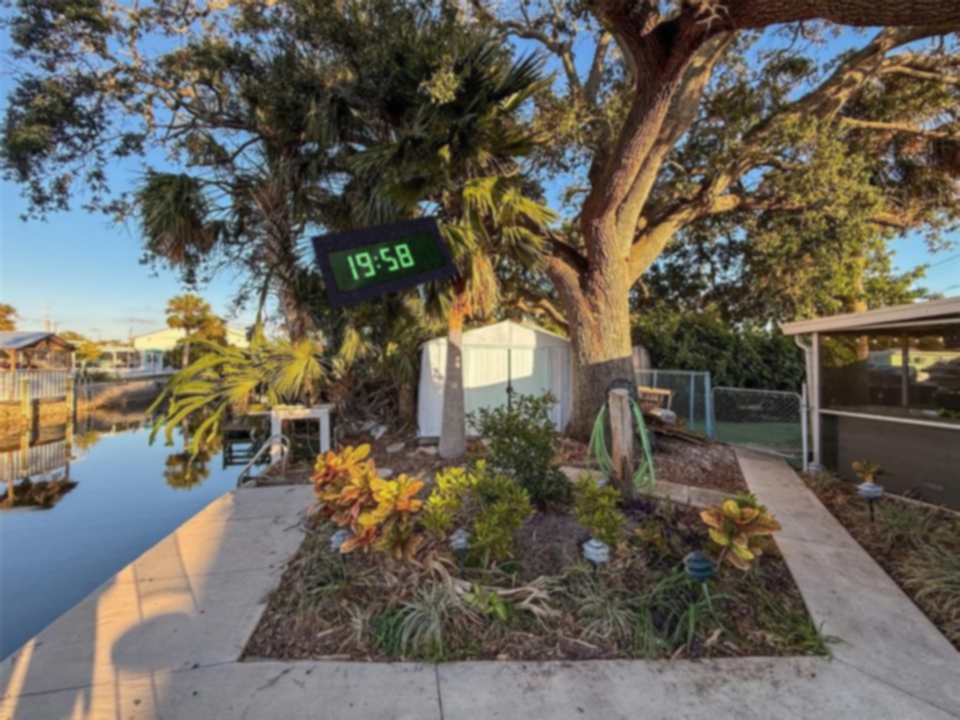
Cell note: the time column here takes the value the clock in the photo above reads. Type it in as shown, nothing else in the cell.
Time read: 19:58
